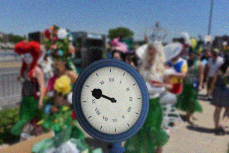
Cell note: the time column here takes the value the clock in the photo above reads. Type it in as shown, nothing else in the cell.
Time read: 9:49
